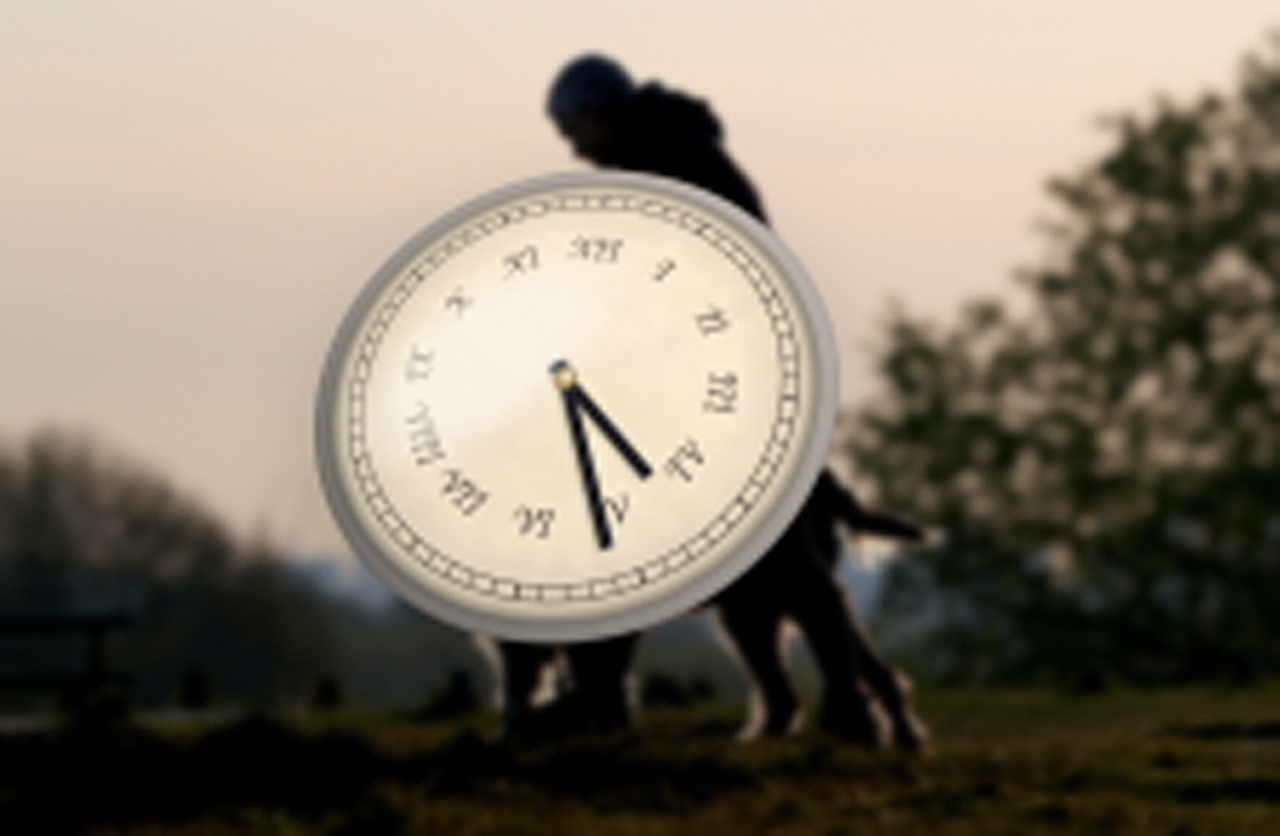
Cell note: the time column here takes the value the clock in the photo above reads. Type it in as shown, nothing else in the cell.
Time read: 4:26
